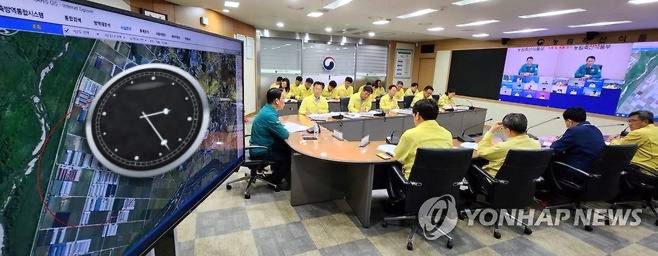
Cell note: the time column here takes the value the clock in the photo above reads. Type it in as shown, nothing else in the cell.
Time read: 2:23
